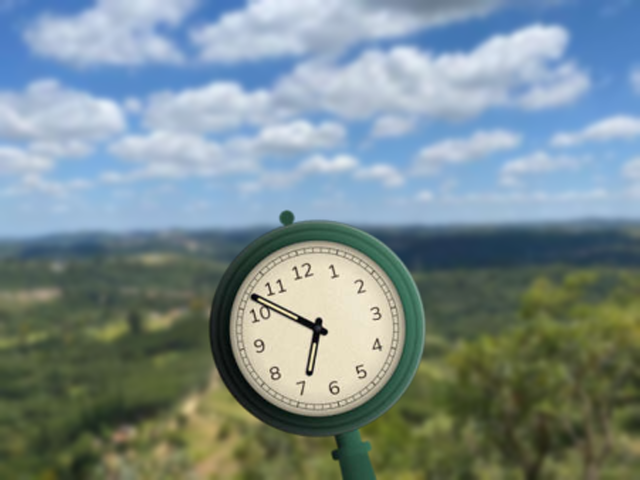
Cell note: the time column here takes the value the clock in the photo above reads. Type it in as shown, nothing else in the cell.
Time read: 6:52
